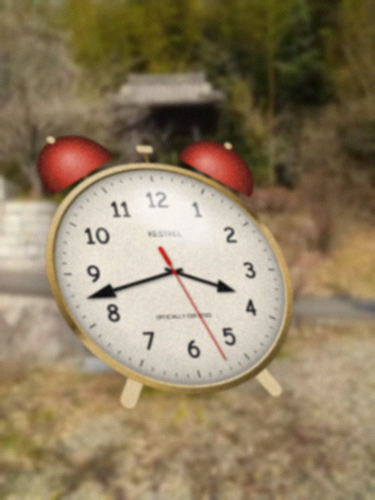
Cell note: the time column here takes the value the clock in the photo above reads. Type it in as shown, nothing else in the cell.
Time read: 3:42:27
